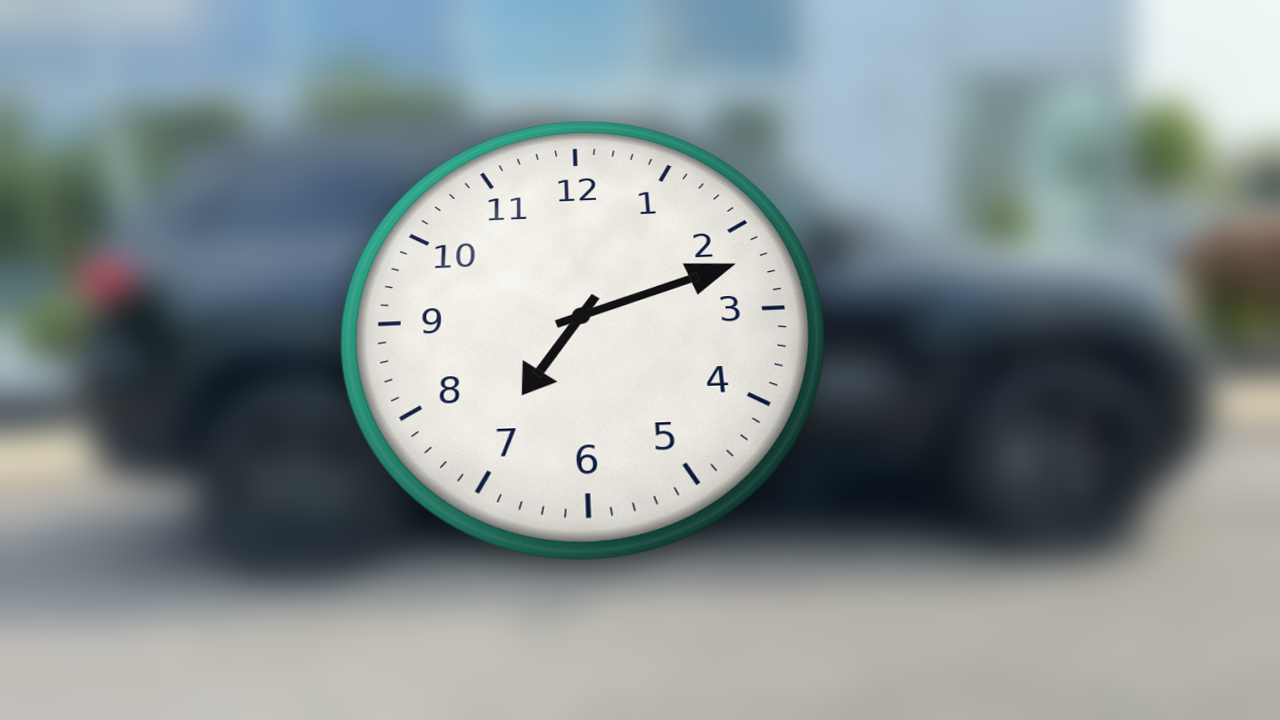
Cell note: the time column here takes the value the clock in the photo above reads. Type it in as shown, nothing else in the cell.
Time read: 7:12
